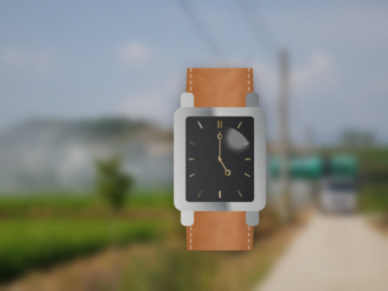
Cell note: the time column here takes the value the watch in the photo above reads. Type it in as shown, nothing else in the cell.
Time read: 5:00
